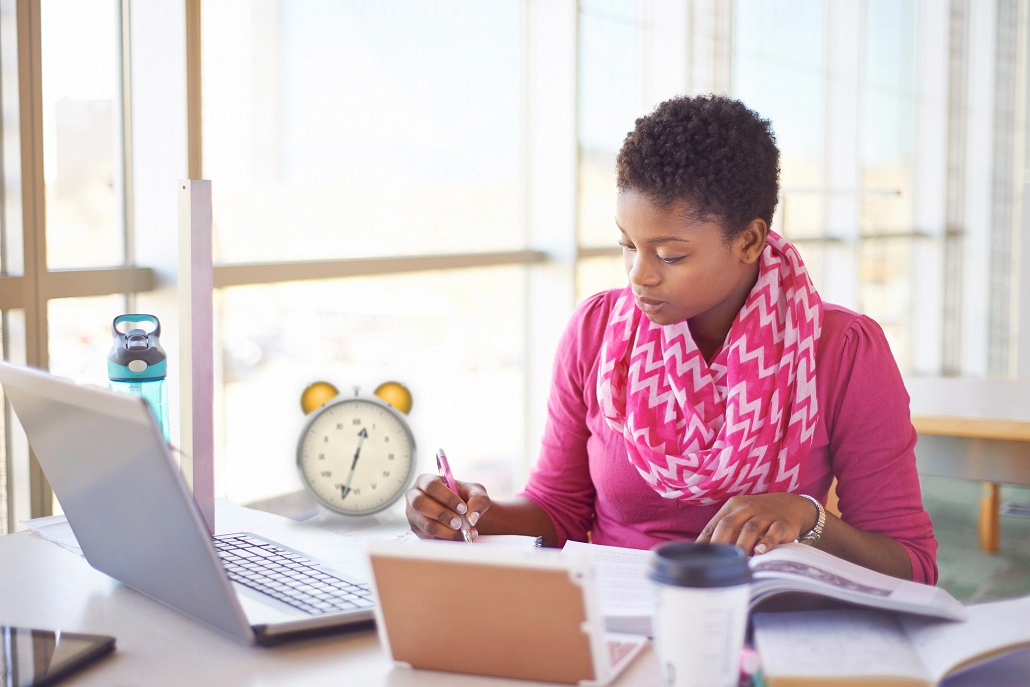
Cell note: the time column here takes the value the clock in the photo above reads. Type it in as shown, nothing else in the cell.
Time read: 12:33
